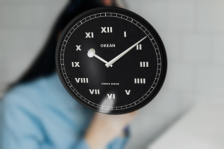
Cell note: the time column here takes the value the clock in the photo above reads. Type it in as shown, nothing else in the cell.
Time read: 10:09
